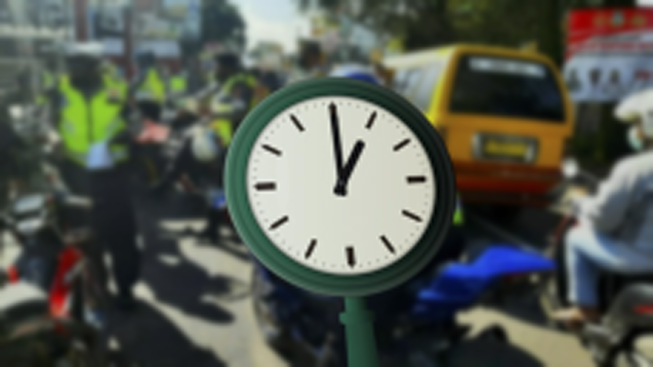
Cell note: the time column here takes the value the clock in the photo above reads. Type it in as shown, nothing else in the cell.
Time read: 1:00
